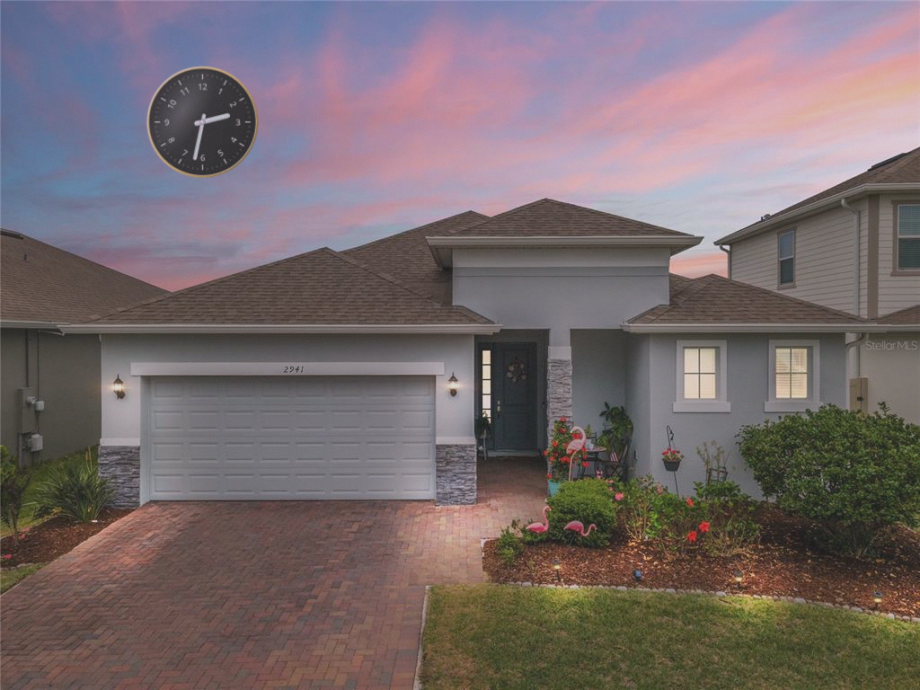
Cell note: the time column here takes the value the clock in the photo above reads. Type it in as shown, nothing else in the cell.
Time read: 2:32
